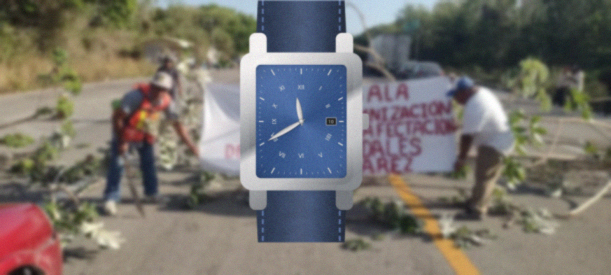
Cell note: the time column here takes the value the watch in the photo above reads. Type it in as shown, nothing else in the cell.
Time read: 11:40
